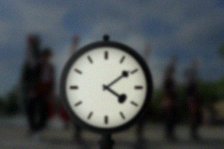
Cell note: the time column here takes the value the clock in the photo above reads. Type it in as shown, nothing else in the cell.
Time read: 4:09
